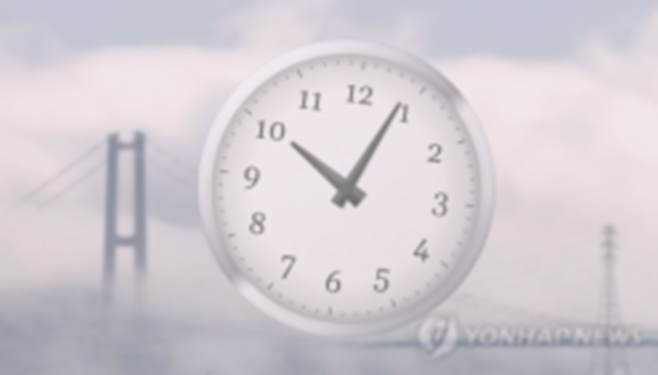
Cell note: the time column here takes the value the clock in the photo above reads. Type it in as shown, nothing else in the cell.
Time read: 10:04
